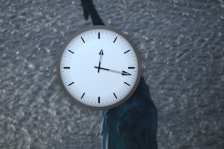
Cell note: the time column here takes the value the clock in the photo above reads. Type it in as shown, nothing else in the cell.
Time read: 12:17
